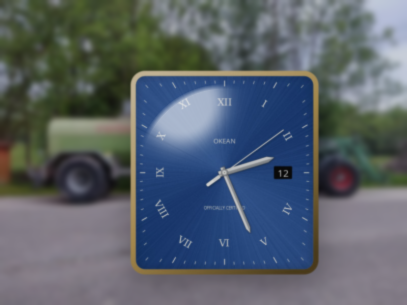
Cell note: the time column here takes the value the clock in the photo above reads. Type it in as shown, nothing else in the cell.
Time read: 2:26:09
